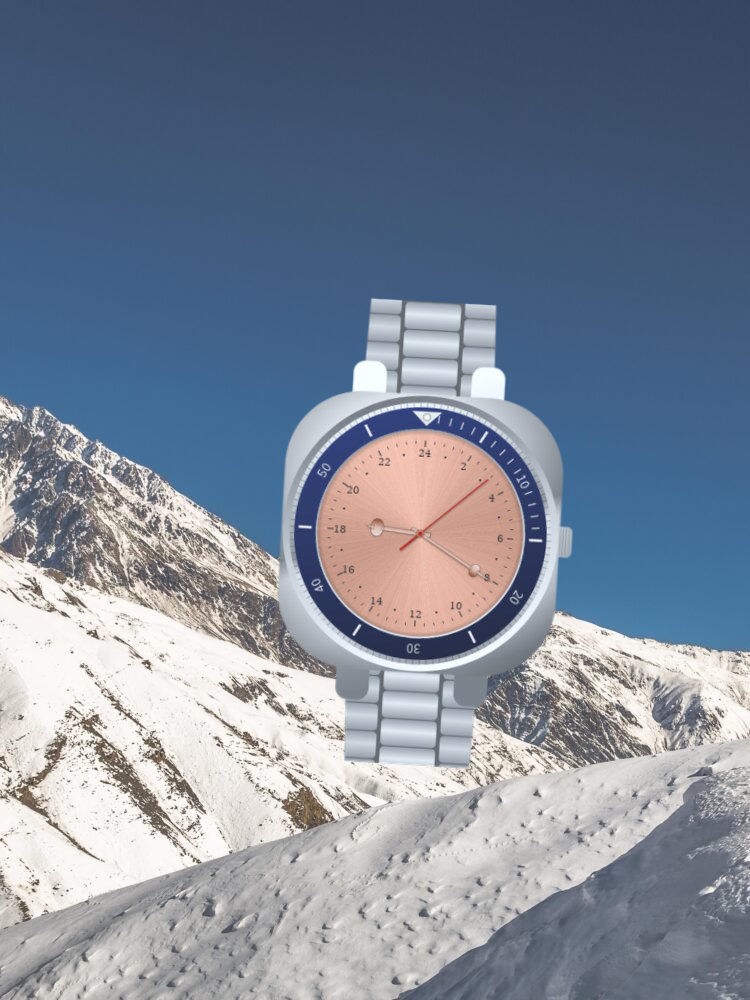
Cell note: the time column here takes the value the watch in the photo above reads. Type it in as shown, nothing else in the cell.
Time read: 18:20:08
